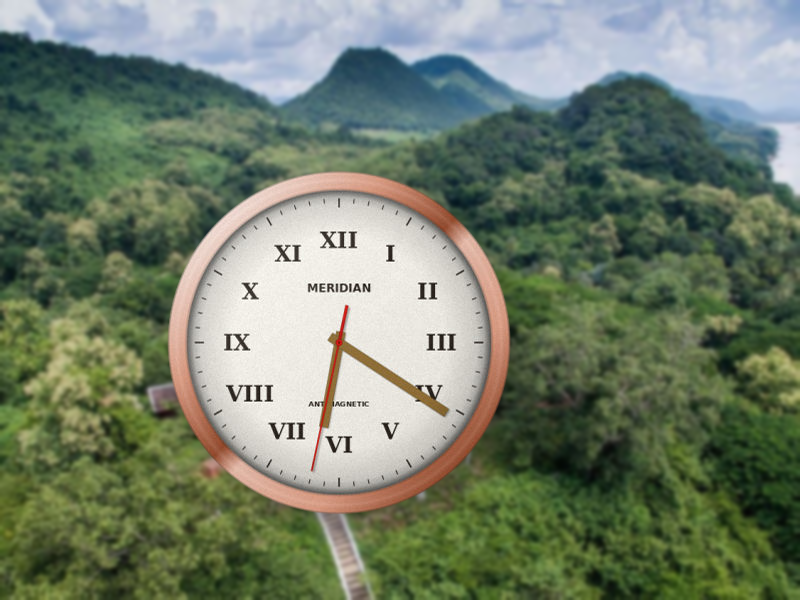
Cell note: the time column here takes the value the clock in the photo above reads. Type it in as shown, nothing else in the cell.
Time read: 6:20:32
